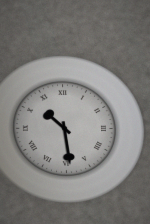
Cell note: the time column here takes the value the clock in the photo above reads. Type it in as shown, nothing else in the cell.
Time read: 10:29
